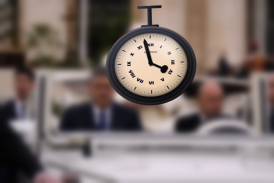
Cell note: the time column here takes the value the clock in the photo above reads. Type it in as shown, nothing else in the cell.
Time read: 3:58
